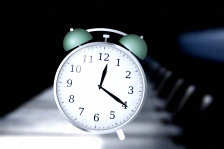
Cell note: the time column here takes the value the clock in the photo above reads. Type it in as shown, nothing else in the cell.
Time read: 12:20
